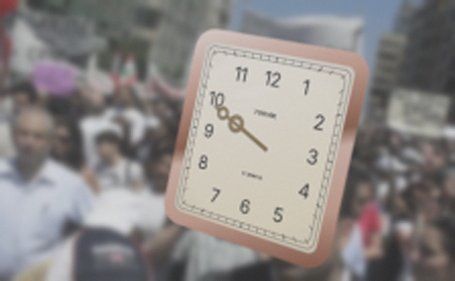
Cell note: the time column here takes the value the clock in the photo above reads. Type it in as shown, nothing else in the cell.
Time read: 9:49
